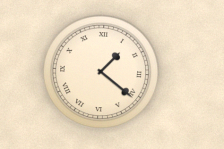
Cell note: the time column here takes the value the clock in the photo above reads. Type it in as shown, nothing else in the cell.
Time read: 1:21
